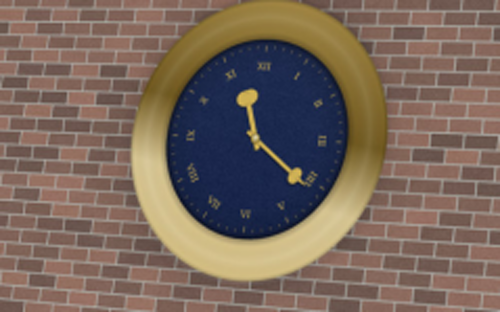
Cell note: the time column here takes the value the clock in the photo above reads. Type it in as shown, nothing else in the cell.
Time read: 11:21
